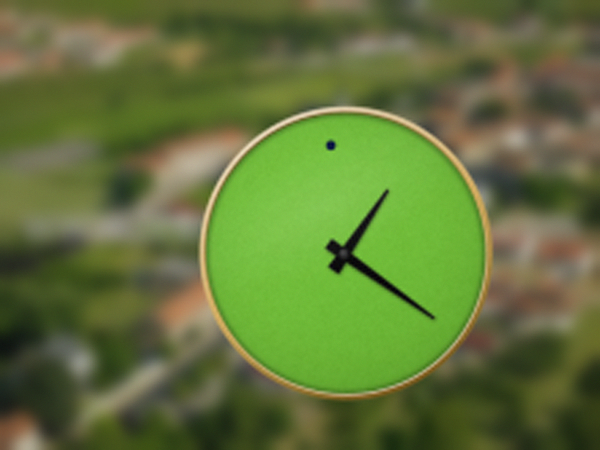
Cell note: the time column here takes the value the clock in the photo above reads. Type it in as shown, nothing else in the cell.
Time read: 1:22
